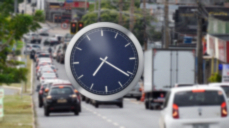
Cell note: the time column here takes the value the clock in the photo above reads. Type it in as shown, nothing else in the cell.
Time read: 7:21
